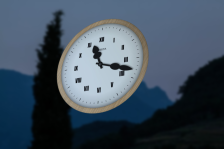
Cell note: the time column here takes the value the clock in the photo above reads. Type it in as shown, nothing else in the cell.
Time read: 11:18
